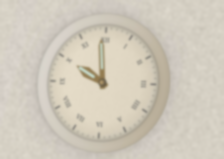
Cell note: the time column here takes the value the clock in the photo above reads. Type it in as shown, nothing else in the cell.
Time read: 9:59
